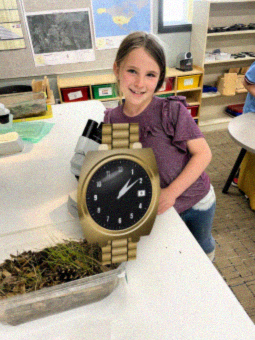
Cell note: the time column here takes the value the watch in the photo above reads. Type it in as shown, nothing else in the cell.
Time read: 1:09
